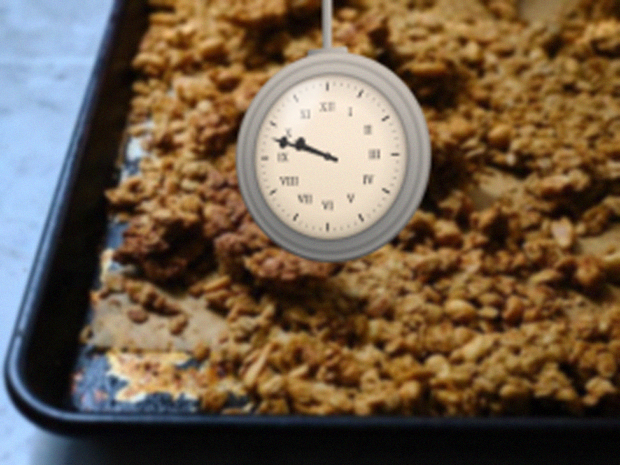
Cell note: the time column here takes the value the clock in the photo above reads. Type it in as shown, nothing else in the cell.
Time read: 9:48
